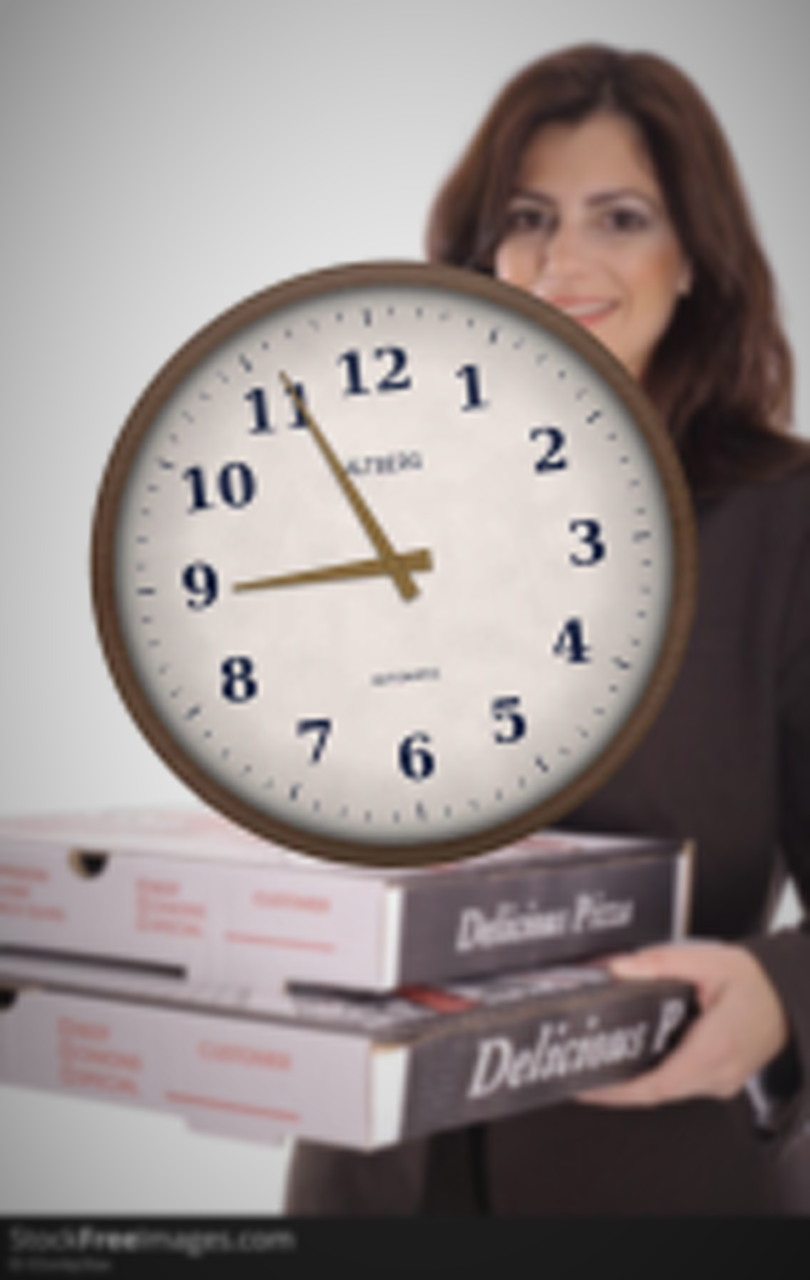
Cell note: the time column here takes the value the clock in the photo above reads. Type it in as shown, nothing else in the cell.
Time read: 8:56
